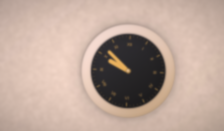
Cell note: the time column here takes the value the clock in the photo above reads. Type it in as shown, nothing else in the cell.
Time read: 9:52
